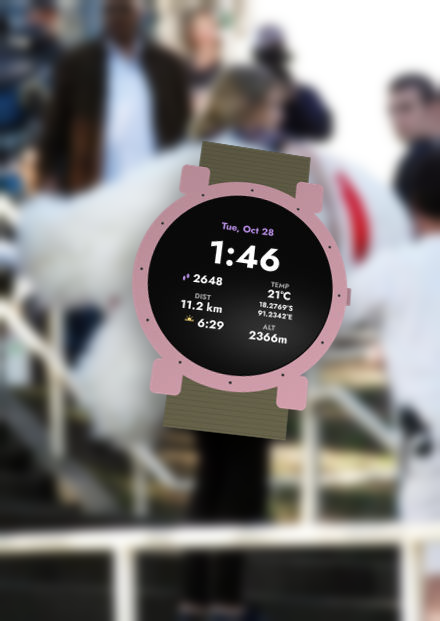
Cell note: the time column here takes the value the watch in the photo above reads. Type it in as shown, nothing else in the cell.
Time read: 1:46
